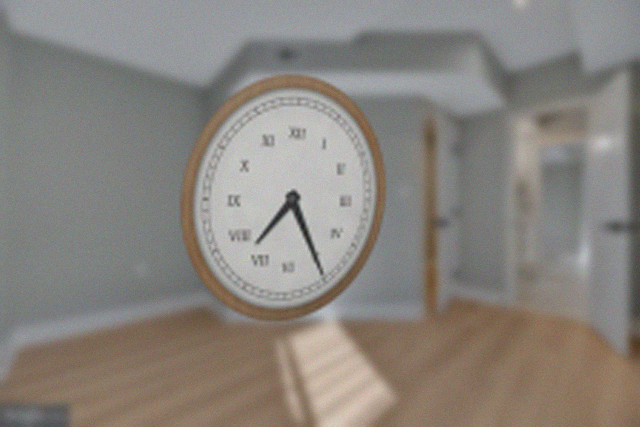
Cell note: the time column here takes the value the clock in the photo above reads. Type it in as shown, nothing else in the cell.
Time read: 7:25
